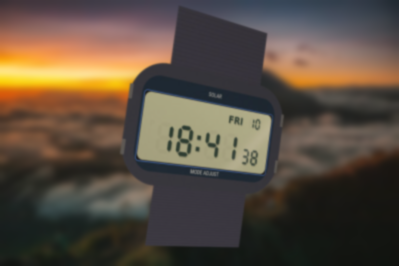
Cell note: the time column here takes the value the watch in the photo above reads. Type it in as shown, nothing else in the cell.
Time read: 18:41:38
